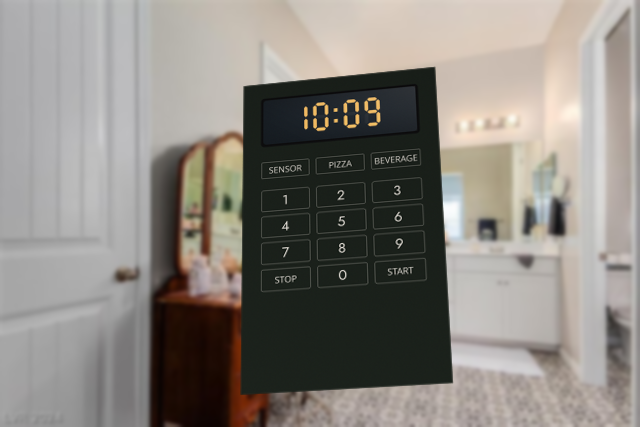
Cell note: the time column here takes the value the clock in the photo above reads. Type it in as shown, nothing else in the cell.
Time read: 10:09
